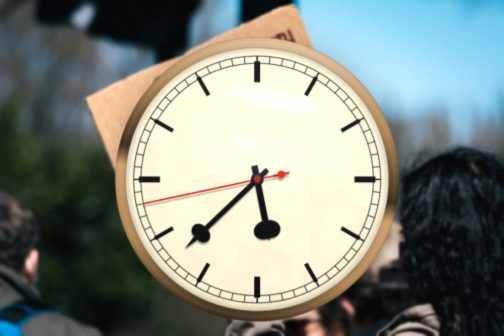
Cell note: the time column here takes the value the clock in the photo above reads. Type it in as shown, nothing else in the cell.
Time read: 5:37:43
